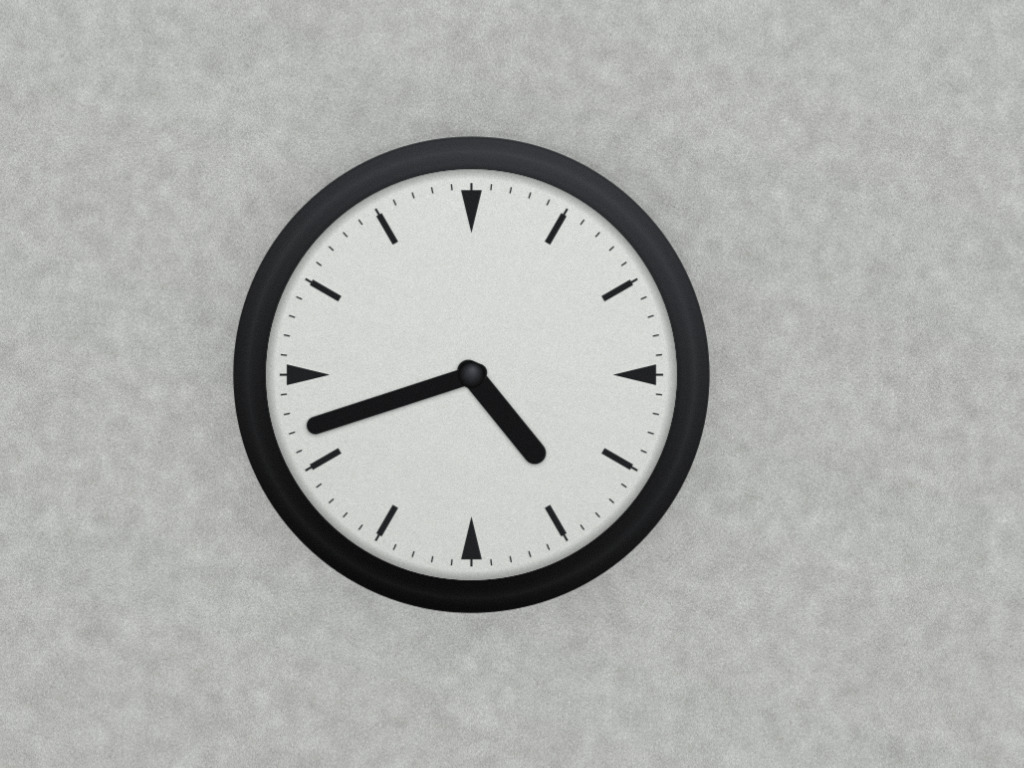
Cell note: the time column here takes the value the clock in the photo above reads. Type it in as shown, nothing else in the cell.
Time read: 4:42
